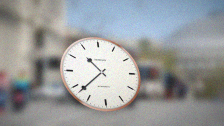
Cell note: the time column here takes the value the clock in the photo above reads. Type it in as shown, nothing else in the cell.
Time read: 10:38
